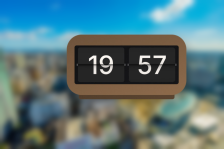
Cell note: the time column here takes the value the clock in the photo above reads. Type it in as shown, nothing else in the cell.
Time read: 19:57
